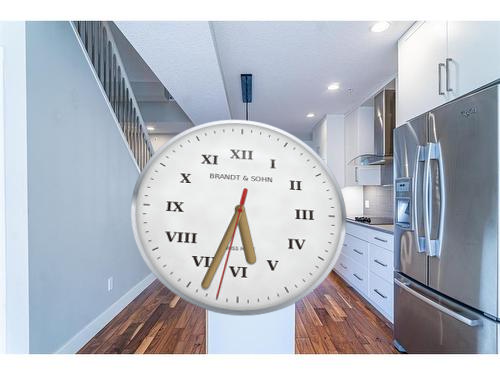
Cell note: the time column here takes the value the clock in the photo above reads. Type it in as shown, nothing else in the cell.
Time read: 5:33:32
